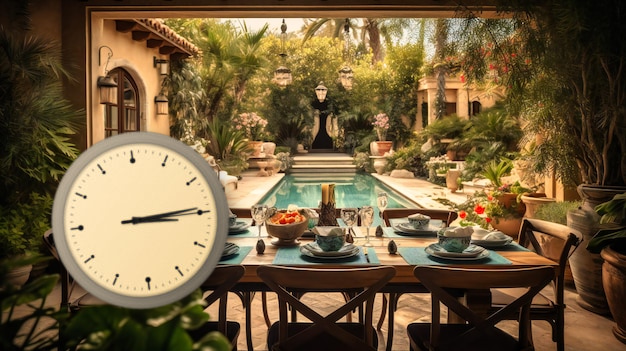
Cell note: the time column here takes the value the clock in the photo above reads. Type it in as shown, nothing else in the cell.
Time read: 3:14:15
